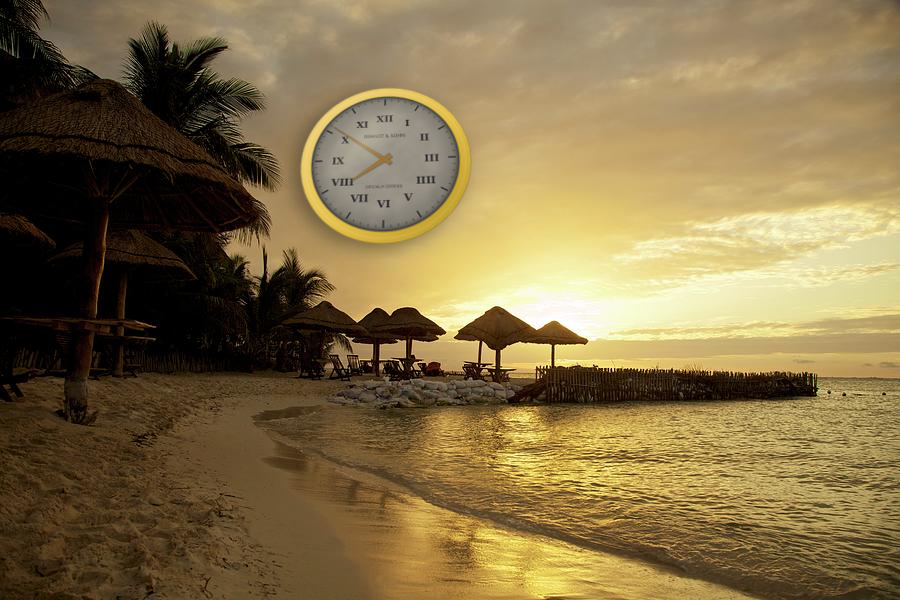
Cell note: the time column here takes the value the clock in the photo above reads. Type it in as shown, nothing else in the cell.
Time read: 7:51
